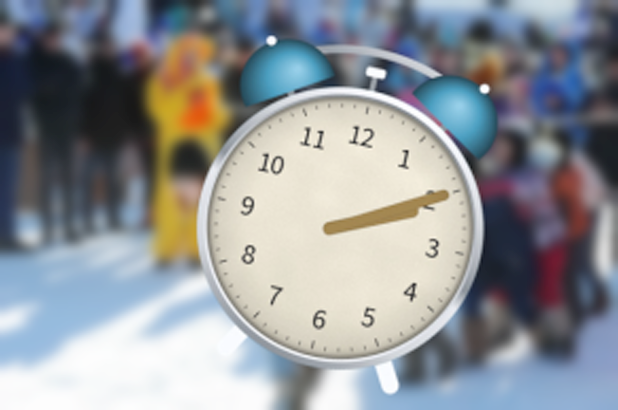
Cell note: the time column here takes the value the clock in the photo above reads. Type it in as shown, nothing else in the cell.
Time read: 2:10
